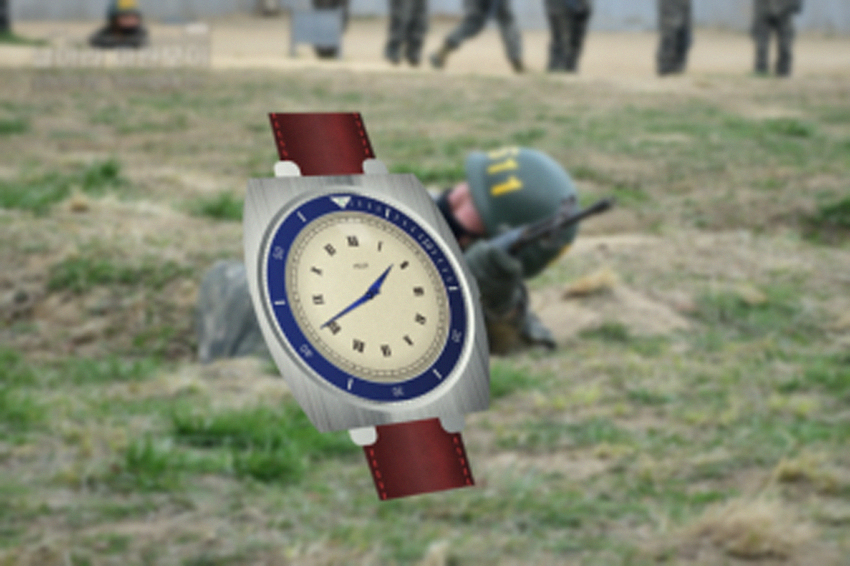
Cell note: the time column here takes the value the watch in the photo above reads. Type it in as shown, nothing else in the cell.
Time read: 1:41
